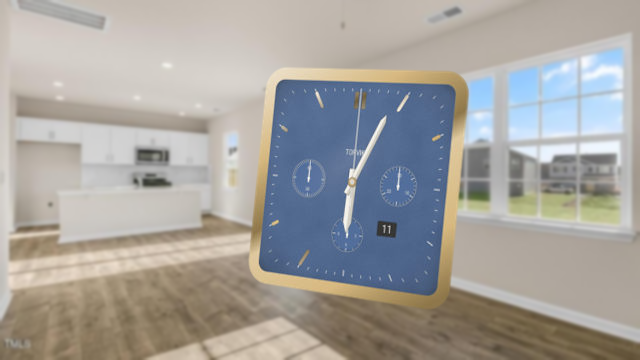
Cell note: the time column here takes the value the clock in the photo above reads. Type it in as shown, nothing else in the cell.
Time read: 6:04
